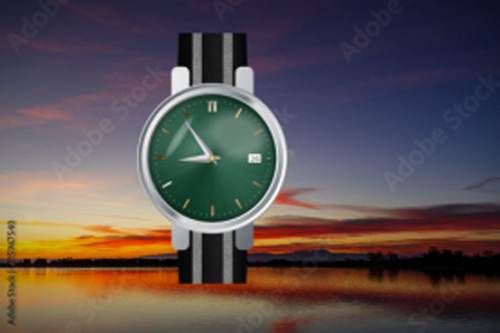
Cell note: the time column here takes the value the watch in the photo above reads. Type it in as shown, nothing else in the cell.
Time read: 8:54
